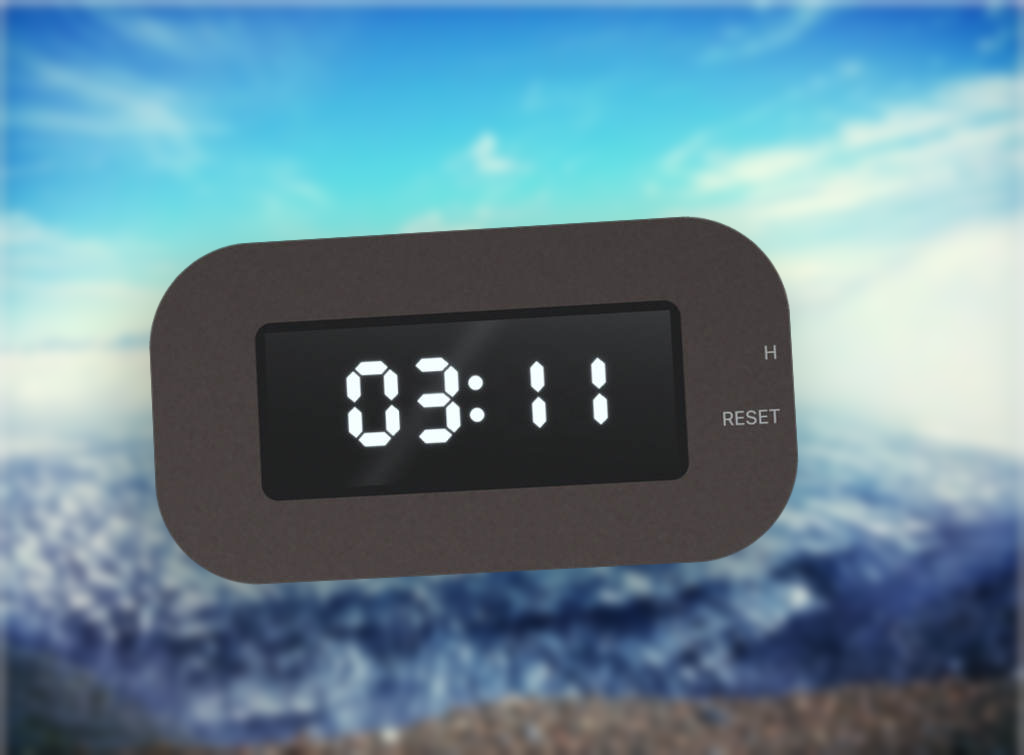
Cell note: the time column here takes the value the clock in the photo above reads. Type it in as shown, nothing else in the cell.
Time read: 3:11
